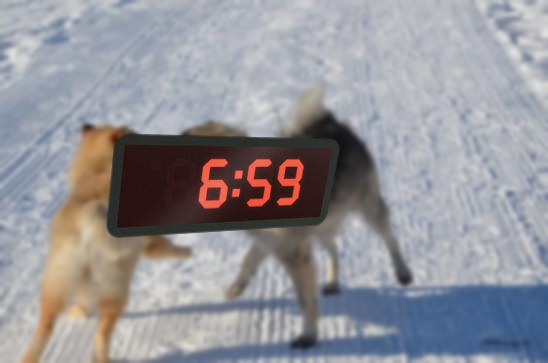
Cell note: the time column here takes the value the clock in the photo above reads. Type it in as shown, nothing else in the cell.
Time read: 6:59
